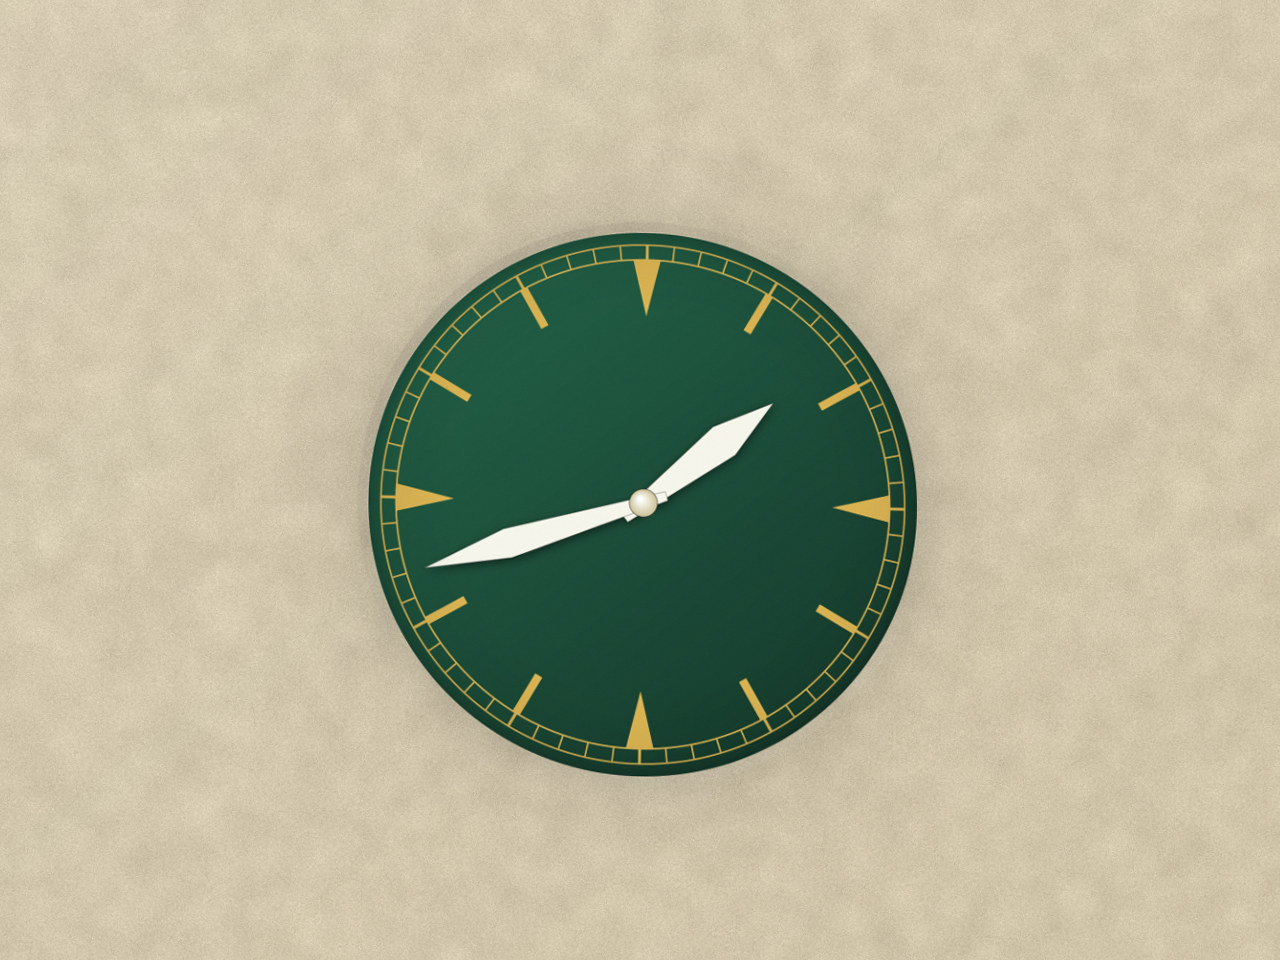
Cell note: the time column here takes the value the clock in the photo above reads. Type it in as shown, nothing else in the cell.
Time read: 1:42
